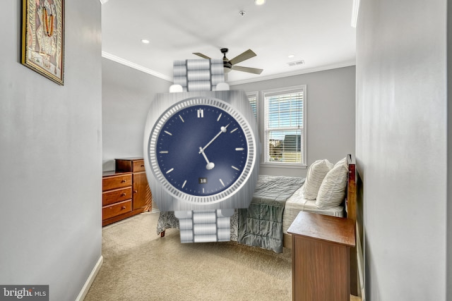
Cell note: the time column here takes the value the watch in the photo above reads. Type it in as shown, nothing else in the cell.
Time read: 5:08
